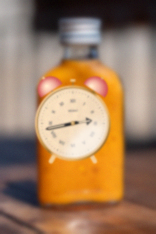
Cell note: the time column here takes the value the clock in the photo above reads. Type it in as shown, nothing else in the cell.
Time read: 2:43
